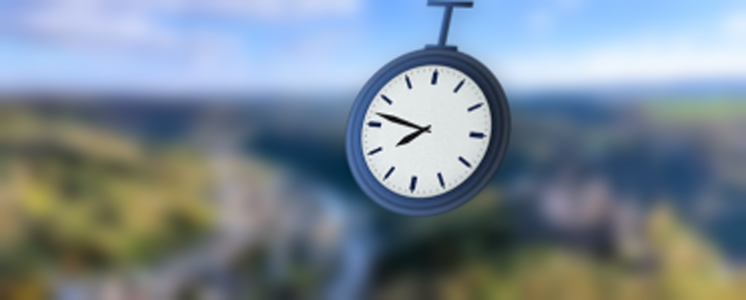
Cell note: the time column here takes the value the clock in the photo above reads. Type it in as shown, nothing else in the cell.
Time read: 7:47
